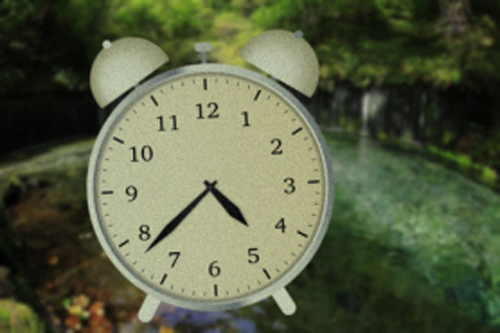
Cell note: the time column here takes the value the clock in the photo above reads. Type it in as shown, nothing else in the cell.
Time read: 4:38
